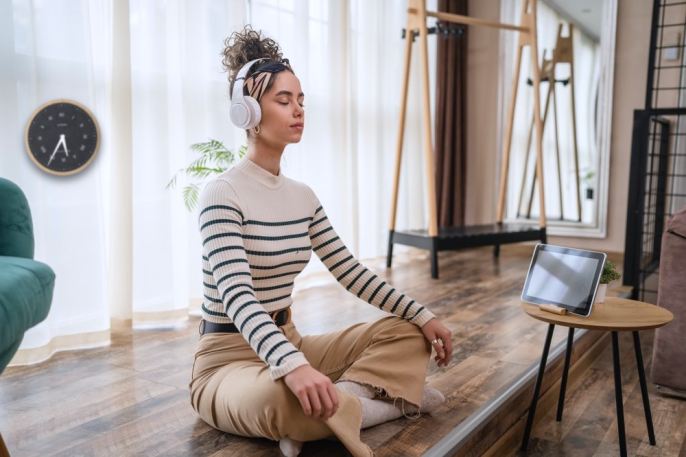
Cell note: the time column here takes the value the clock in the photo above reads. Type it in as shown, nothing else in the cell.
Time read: 5:35
